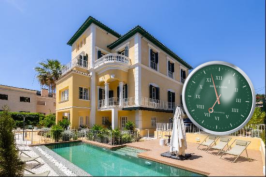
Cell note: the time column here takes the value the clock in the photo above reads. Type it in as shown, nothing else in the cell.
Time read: 6:57
